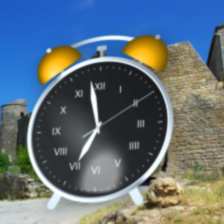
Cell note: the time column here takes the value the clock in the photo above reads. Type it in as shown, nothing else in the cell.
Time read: 6:58:10
